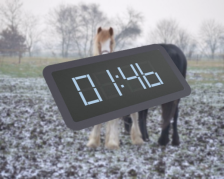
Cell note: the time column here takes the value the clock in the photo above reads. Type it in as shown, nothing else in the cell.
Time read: 1:46
